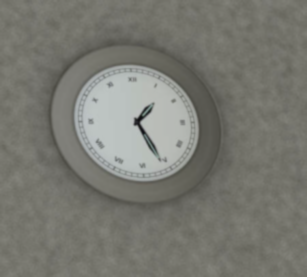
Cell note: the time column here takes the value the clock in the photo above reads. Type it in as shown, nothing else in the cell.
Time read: 1:26
